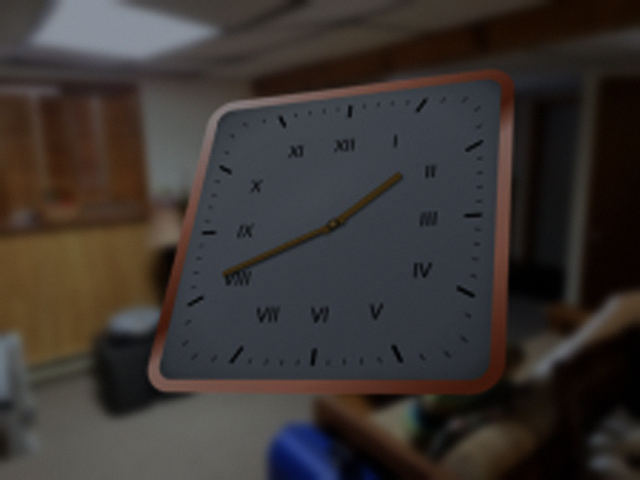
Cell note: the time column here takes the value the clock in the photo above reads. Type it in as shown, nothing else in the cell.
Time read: 1:41
